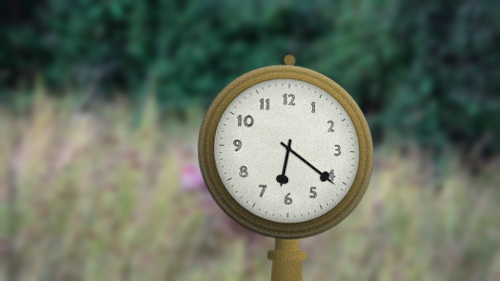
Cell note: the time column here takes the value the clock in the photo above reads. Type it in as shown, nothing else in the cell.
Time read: 6:21
